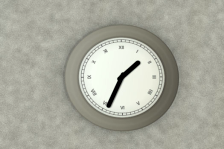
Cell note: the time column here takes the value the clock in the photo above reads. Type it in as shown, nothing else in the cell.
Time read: 1:34
